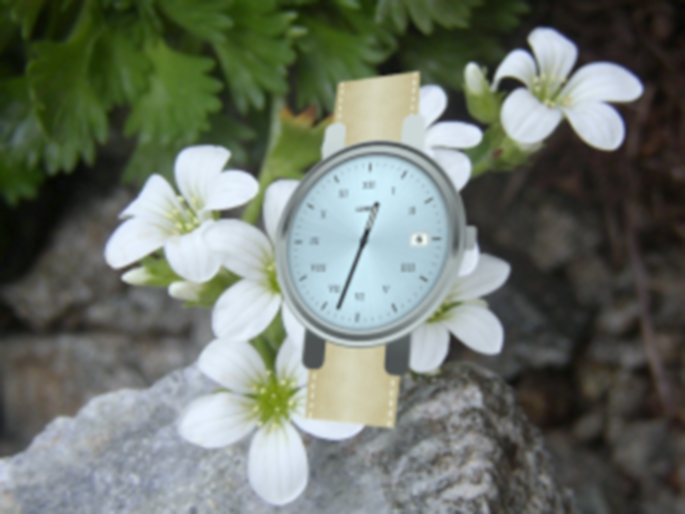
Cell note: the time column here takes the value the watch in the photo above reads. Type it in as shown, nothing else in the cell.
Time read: 12:33
